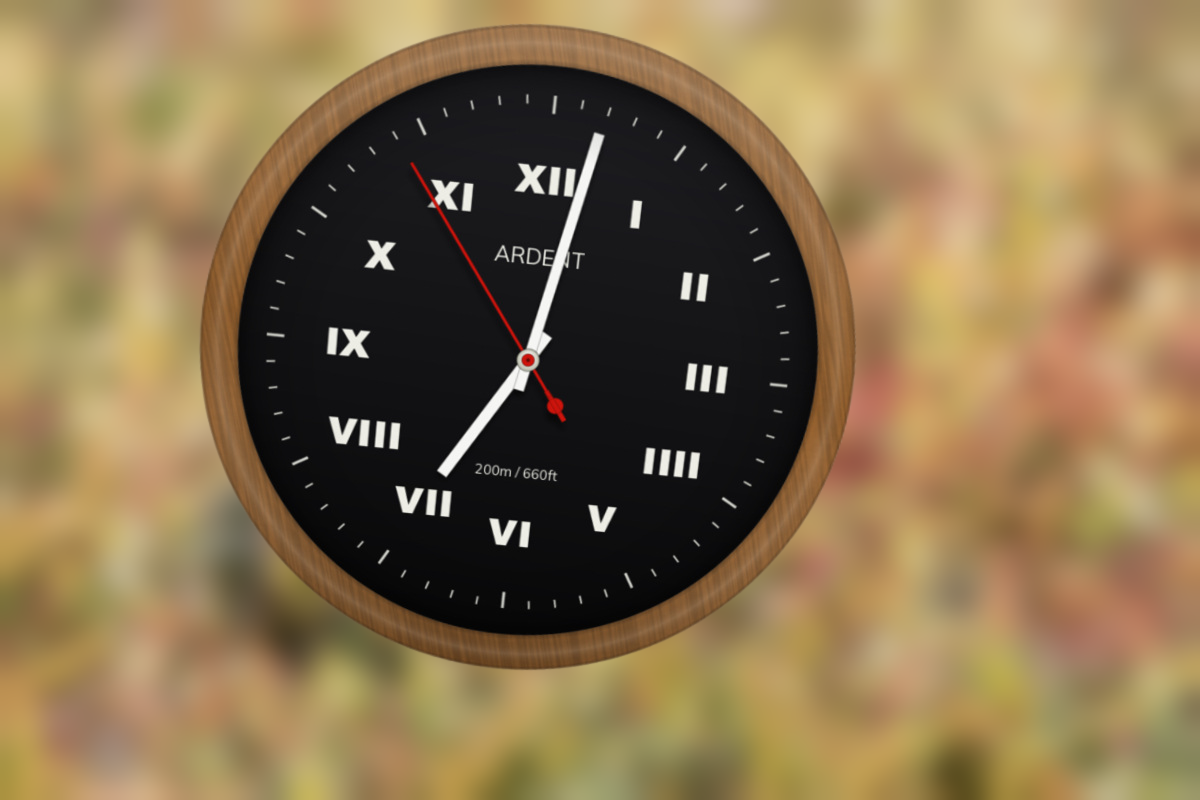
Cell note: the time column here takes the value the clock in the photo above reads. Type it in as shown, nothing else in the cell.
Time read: 7:01:54
